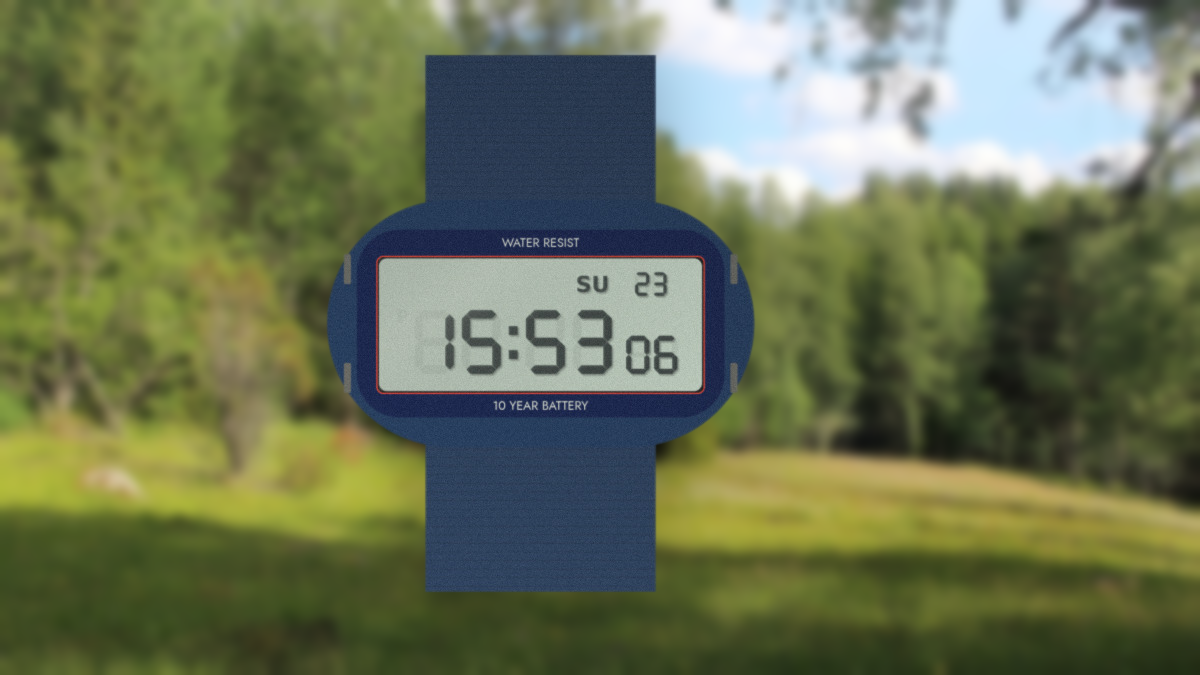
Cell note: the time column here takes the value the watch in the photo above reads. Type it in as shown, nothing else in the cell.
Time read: 15:53:06
